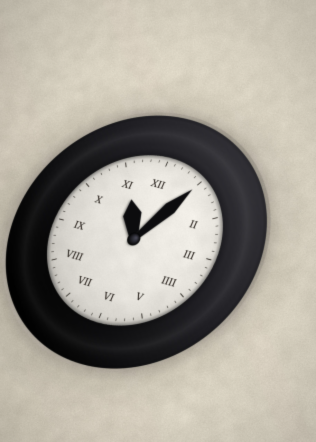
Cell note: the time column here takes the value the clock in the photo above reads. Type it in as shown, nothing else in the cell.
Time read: 11:05
